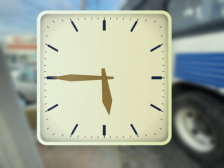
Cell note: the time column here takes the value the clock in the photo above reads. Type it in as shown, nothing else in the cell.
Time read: 5:45
